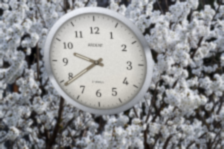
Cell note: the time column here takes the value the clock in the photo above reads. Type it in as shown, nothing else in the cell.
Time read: 9:39
